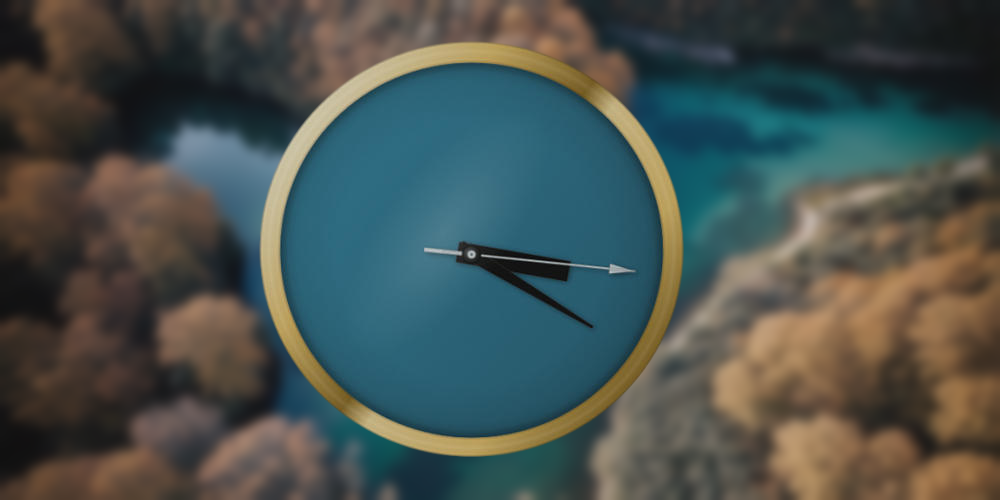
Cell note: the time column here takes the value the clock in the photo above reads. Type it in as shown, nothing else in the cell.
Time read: 3:20:16
